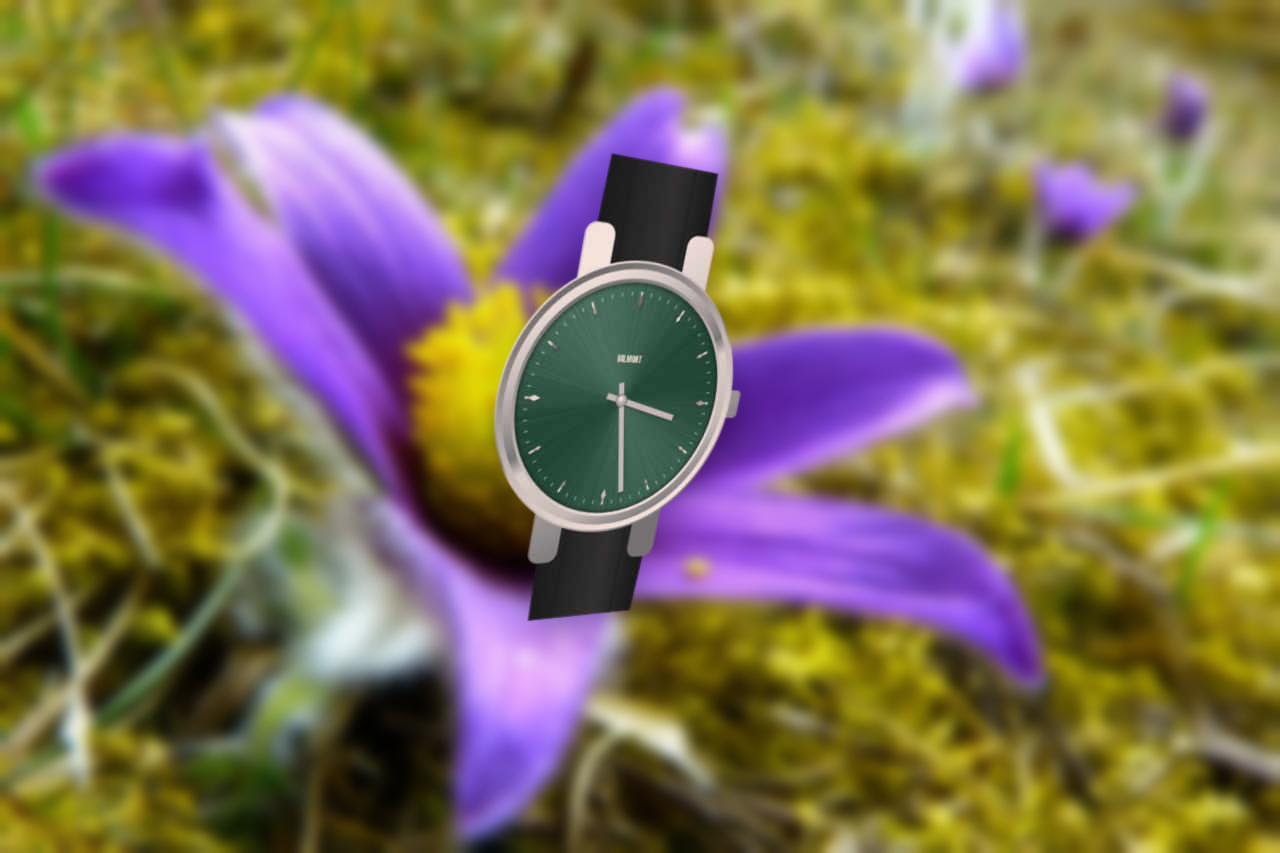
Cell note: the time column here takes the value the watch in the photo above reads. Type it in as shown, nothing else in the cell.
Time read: 3:28
